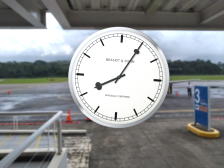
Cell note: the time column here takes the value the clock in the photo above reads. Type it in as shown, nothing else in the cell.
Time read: 8:05
